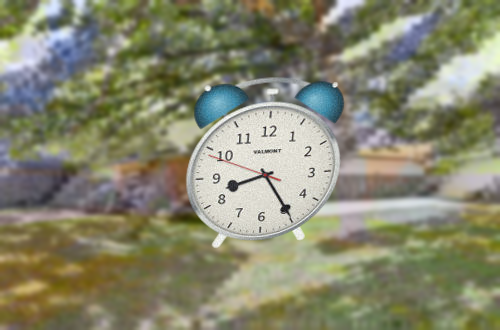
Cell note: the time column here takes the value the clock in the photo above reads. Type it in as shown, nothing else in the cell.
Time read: 8:24:49
